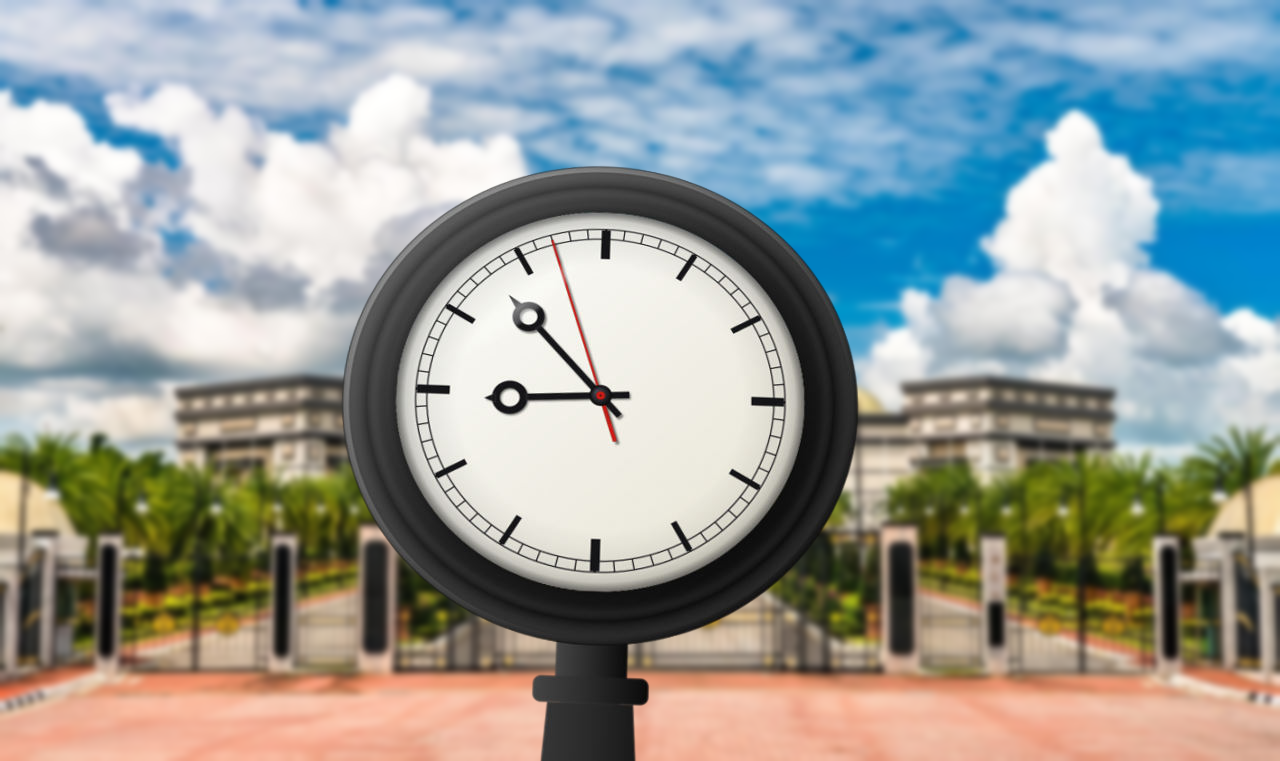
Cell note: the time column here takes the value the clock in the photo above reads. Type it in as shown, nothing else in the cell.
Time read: 8:52:57
